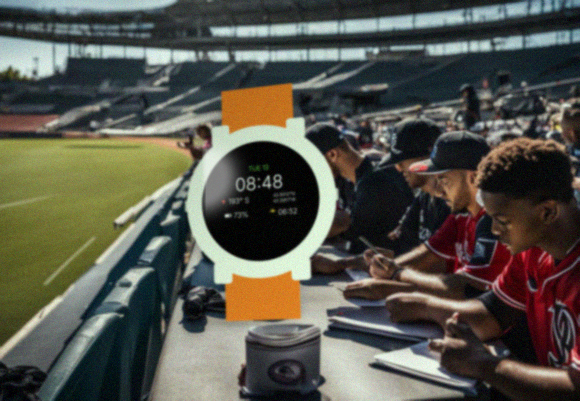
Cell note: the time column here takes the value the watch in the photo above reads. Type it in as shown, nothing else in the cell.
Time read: 8:48
